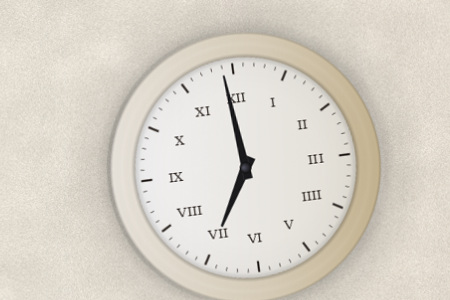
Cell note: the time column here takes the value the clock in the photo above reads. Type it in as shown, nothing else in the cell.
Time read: 6:59
